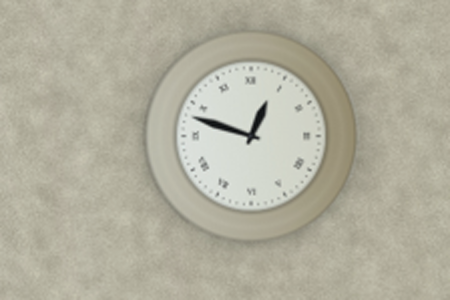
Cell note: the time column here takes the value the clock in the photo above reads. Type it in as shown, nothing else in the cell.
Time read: 12:48
